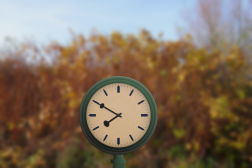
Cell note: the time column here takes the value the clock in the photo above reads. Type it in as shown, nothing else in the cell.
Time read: 7:50
